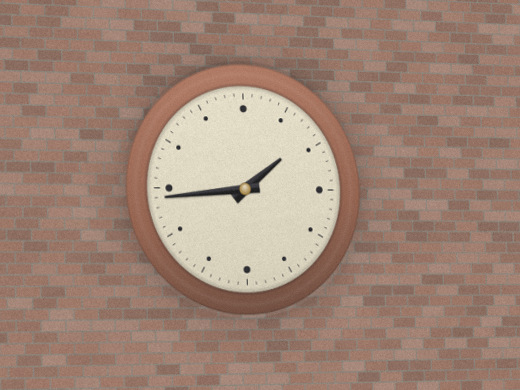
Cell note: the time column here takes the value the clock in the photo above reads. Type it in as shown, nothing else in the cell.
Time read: 1:44
